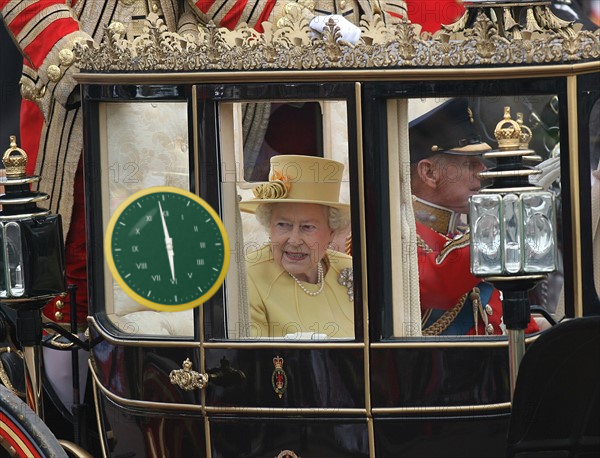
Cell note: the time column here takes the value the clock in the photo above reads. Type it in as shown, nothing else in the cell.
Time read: 5:59
